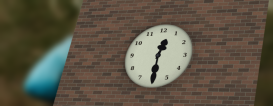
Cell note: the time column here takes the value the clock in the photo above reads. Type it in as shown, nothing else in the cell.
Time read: 12:30
